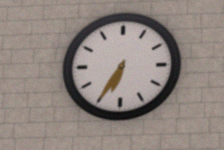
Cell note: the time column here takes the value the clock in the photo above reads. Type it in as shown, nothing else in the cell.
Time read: 6:35
